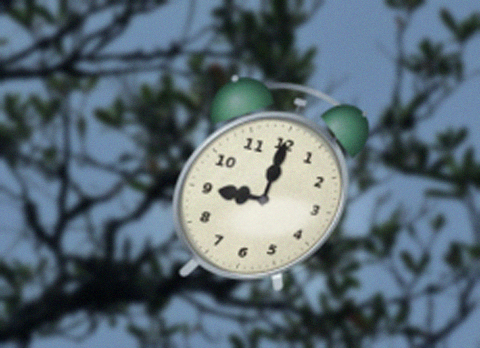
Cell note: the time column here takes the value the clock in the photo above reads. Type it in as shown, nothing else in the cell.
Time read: 9:00
